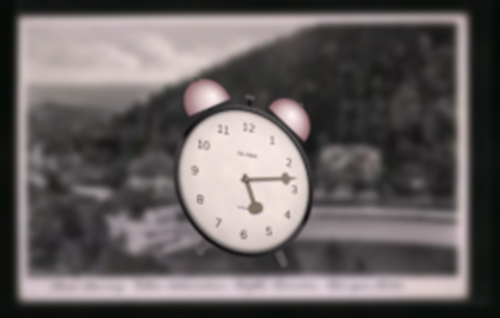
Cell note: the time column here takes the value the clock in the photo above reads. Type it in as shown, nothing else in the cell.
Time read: 5:13
